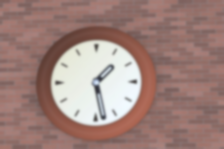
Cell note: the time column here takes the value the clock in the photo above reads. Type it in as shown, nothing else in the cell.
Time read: 1:28
